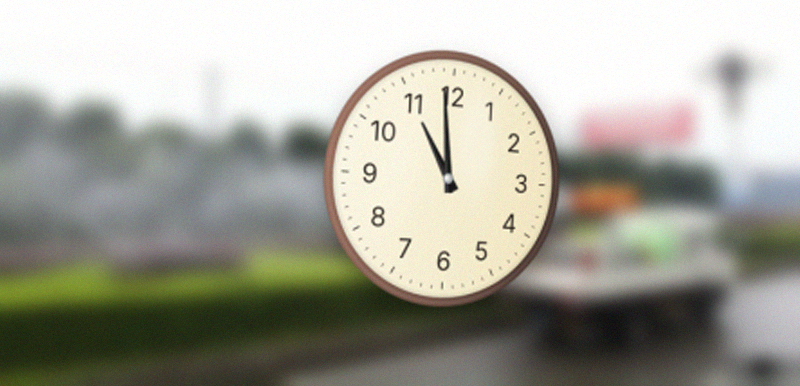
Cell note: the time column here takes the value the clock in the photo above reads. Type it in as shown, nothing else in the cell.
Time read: 10:59
